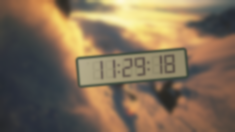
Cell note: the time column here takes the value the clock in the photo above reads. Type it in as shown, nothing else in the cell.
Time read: 11:29:18
